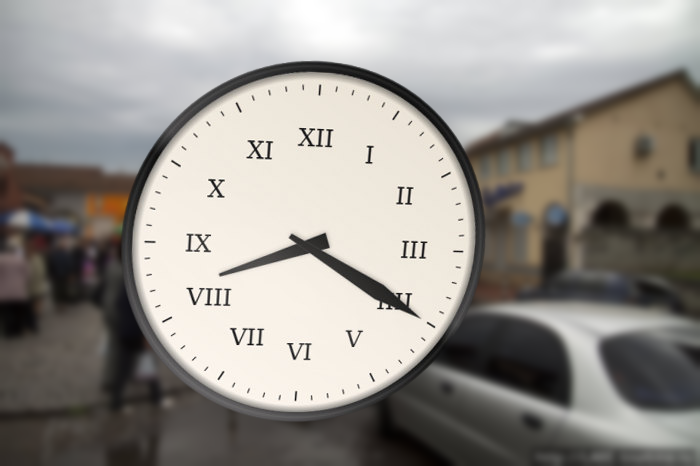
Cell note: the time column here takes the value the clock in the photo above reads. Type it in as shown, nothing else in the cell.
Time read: 8:20
